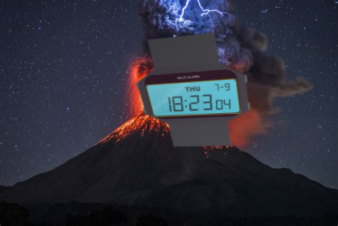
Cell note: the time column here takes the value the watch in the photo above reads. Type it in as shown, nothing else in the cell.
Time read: 18:23:04
